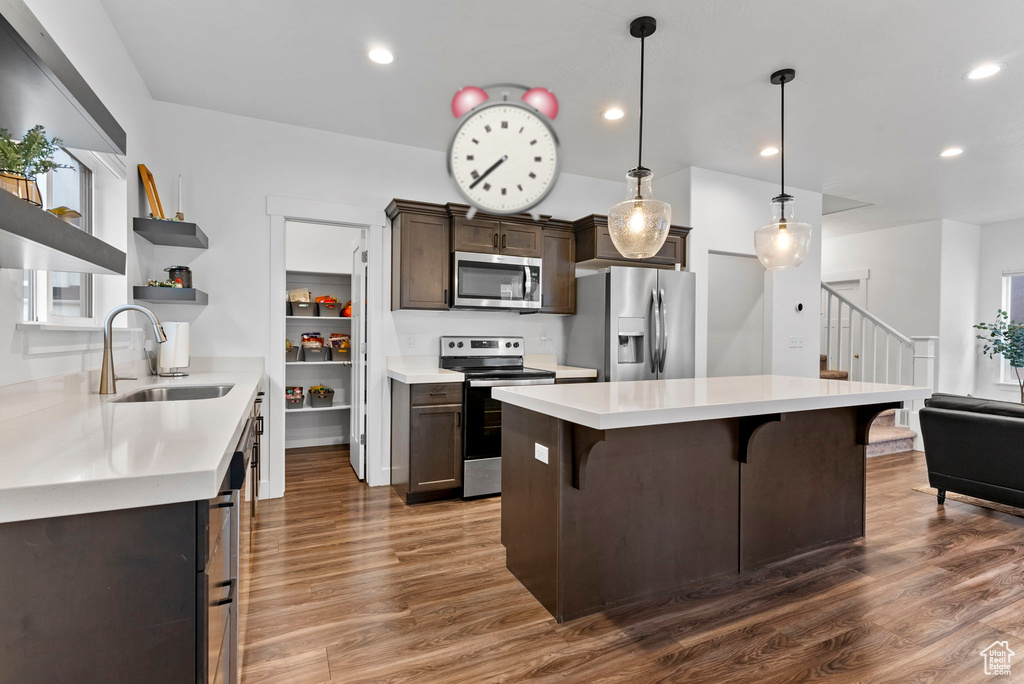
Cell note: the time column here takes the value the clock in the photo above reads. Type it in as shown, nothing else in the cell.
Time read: 7:38
